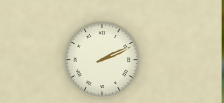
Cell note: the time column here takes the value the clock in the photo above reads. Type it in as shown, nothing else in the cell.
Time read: 2:11
